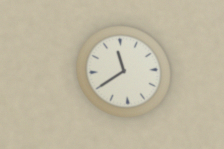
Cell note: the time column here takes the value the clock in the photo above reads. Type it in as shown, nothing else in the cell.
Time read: 11:40
